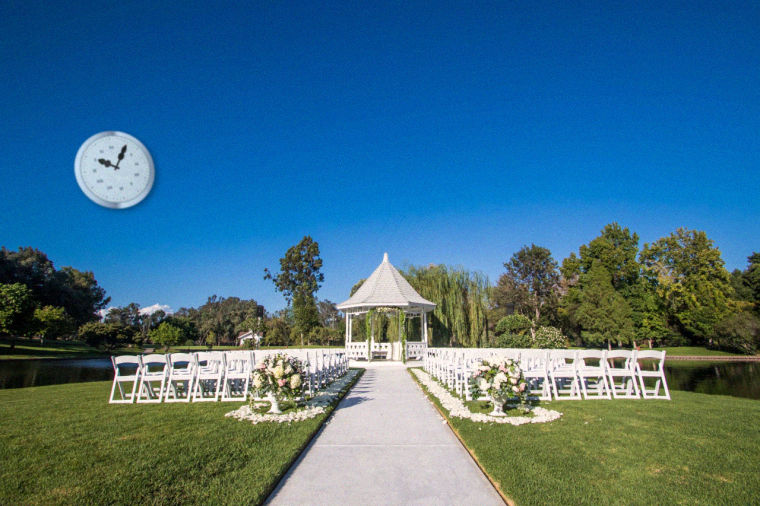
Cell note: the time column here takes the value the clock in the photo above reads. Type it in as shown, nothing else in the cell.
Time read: 10:06
